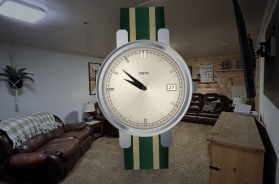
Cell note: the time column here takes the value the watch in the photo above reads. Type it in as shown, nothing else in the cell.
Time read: 9:52
